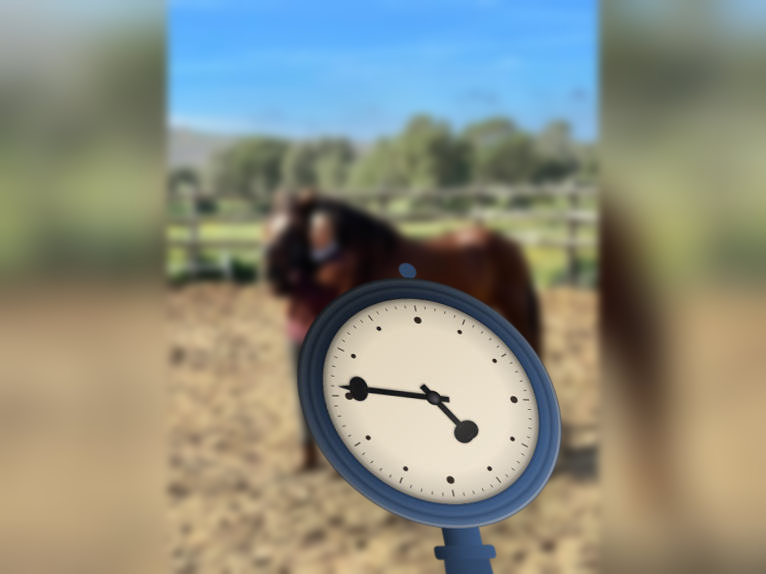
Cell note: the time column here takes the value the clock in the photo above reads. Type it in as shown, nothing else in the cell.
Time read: 4:46
